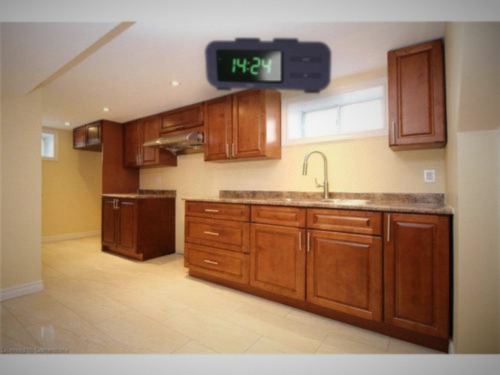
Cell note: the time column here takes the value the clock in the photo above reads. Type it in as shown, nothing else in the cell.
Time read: 14:24
